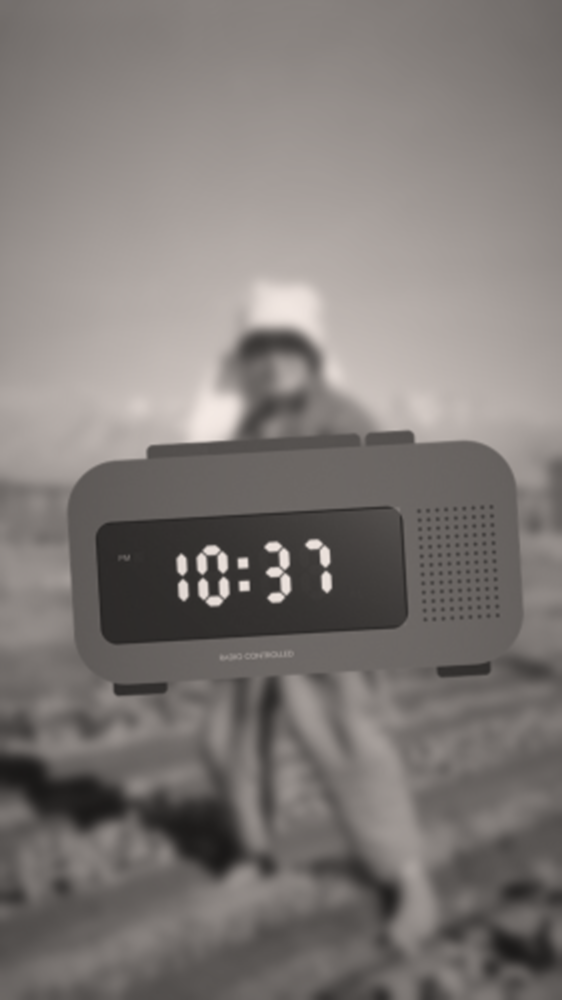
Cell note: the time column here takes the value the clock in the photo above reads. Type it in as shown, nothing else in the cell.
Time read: 10:37
